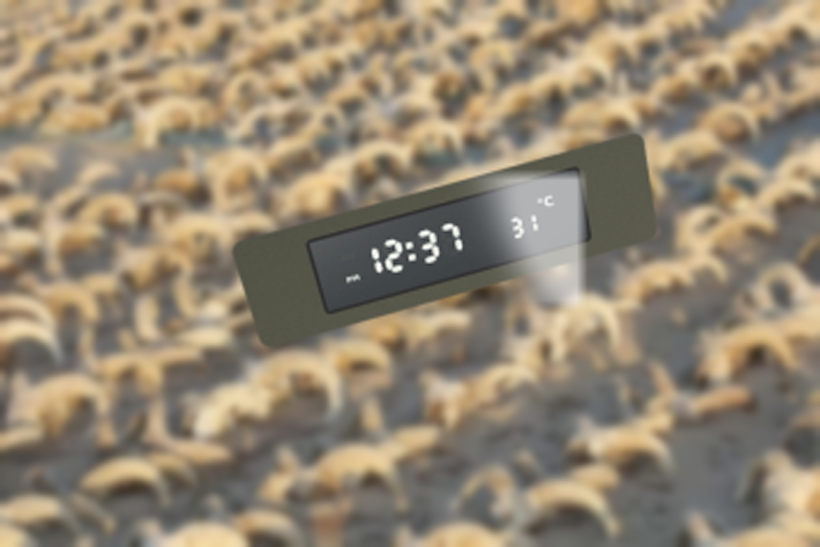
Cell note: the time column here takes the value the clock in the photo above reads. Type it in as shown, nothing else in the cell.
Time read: 12:37
